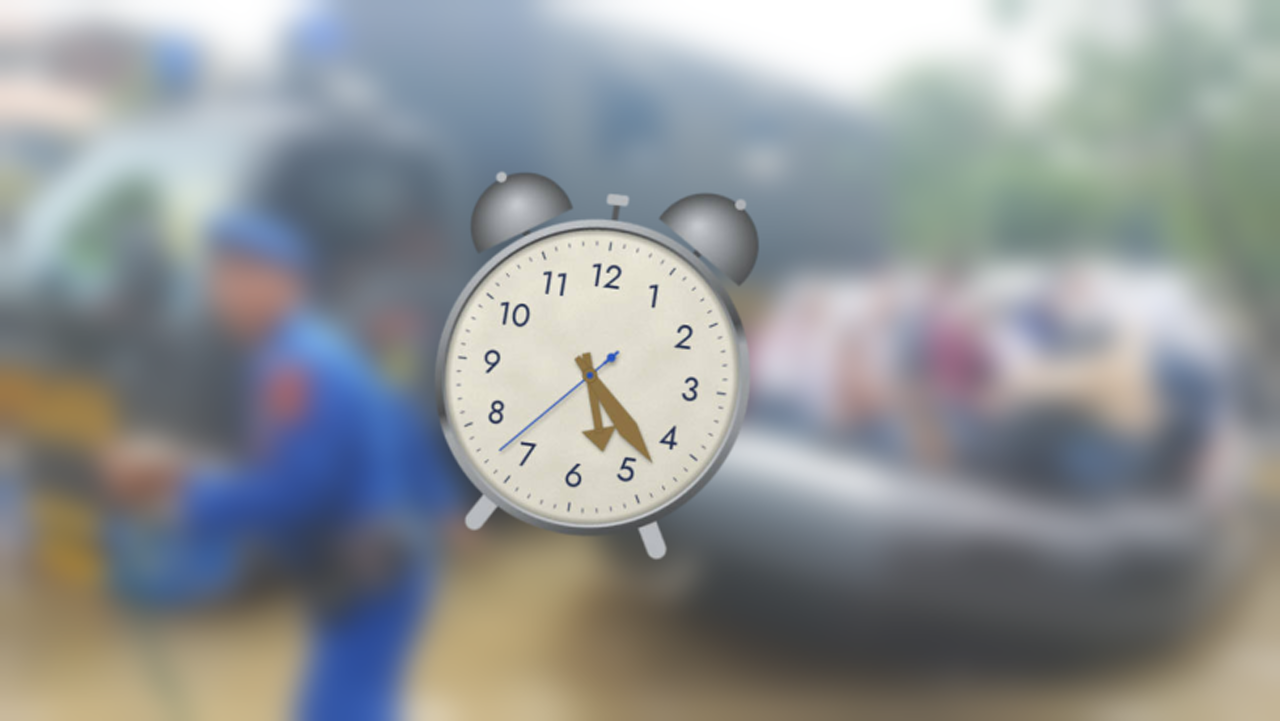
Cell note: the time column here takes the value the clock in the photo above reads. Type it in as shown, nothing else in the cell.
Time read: 5:22:37
